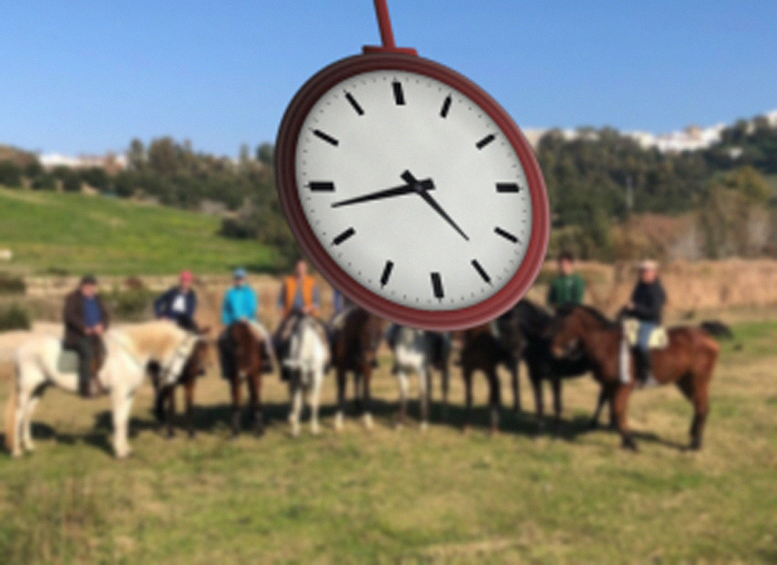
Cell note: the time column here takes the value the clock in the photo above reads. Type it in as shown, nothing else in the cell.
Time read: 4:43
